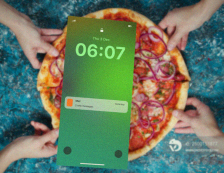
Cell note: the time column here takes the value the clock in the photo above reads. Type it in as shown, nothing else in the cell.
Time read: 6:07
